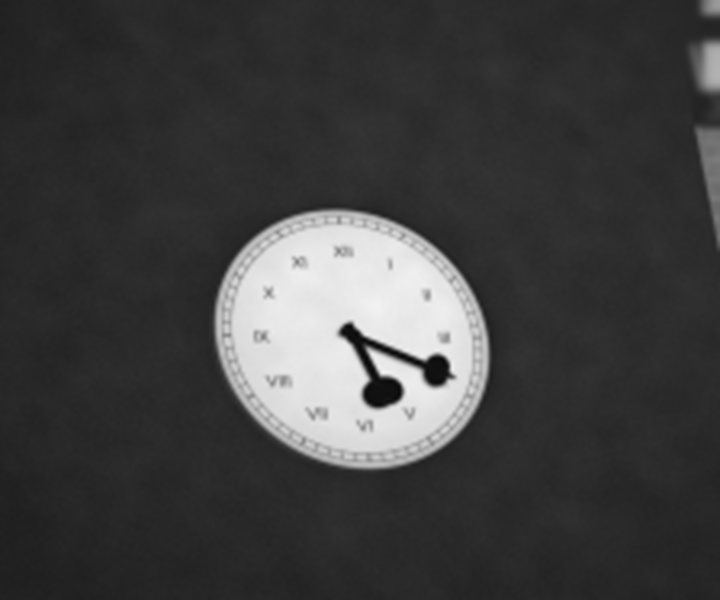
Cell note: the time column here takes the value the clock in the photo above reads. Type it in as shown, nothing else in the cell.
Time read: 5:19
